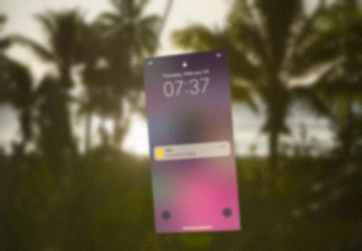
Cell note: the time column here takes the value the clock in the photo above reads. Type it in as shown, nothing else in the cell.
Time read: 7:37
